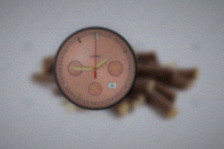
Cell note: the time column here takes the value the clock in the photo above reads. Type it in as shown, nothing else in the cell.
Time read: 1:45
